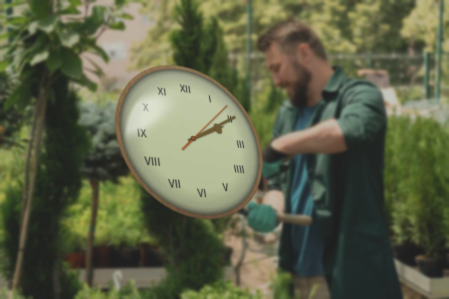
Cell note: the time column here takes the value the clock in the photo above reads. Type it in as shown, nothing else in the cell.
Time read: 2:10:08
